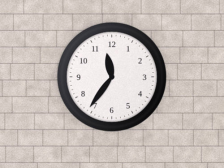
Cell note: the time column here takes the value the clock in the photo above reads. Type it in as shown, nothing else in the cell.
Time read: 11:36
